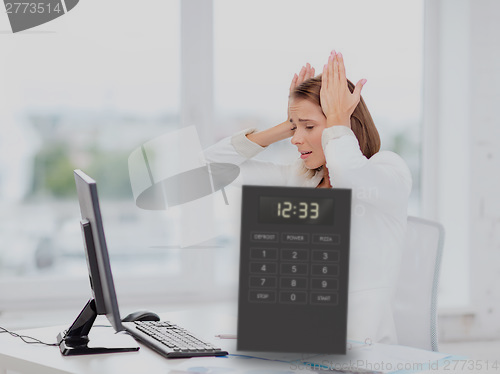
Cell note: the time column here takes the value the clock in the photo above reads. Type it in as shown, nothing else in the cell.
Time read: 12:33
